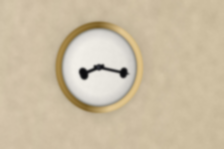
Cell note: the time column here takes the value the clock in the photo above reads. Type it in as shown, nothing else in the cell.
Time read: 8:17
